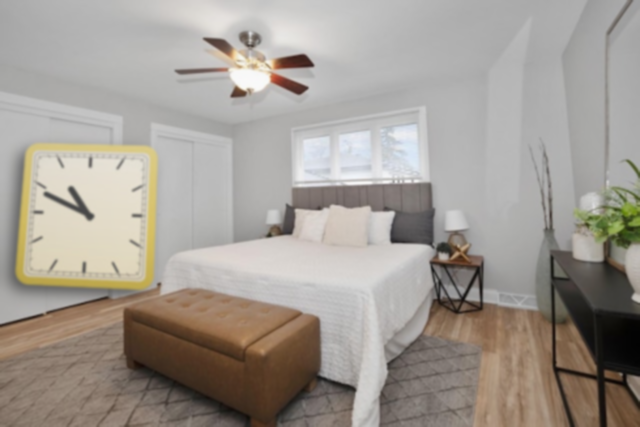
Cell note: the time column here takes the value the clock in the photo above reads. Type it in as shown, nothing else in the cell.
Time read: 10:49
